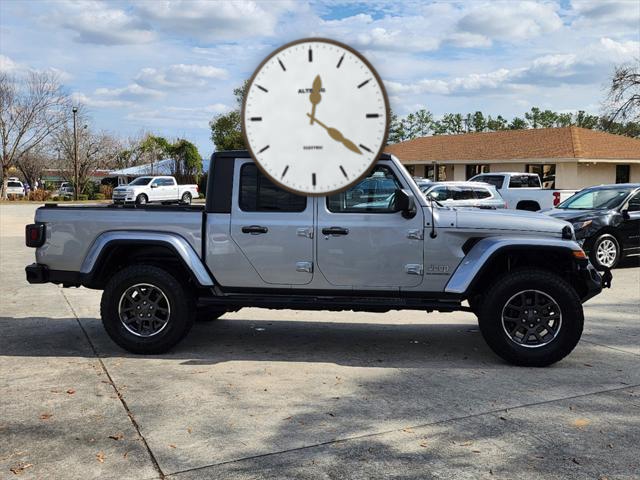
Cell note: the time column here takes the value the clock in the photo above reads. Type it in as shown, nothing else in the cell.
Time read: 12:21
